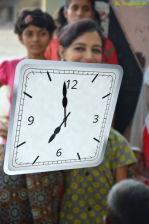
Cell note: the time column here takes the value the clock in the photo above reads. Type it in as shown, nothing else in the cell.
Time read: 6:58
